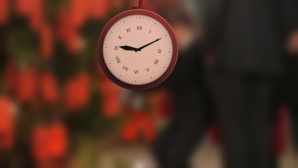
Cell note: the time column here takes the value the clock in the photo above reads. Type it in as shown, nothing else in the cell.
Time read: 9:10
